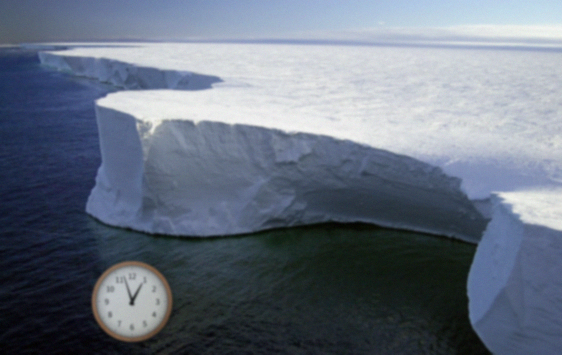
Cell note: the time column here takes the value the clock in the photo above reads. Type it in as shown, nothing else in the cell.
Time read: 12:57
